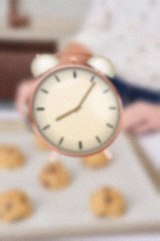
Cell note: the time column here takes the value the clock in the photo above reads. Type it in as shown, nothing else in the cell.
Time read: 8:06
